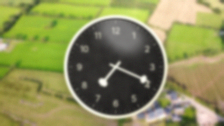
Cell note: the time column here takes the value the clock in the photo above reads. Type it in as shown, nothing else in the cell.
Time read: 7:19
